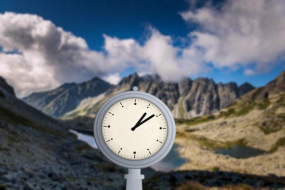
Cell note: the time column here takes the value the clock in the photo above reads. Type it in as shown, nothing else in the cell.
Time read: 1:09
